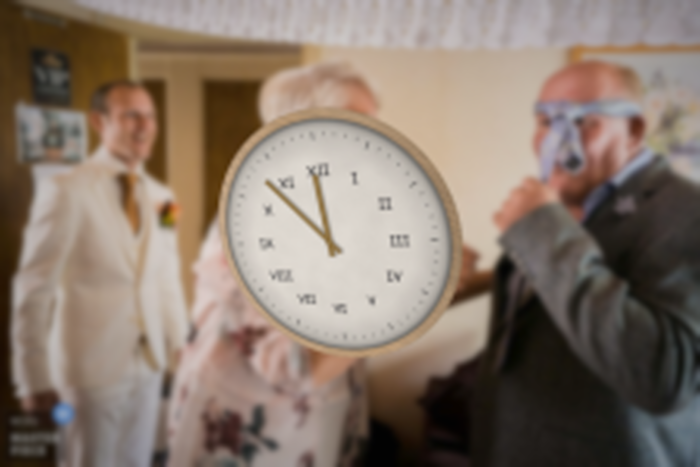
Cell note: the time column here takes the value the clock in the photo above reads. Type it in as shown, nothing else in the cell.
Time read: 11:53
